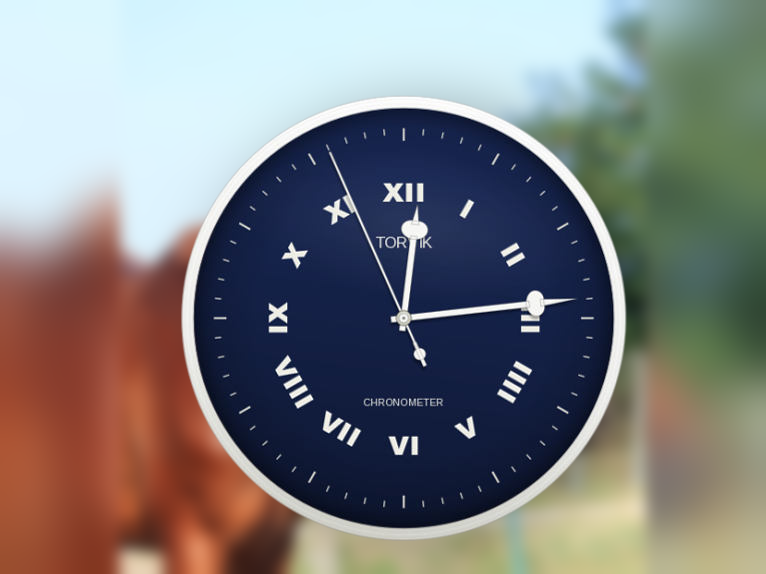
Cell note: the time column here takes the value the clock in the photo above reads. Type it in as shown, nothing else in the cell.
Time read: 12:13:56
